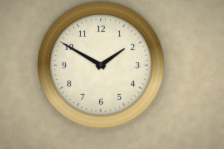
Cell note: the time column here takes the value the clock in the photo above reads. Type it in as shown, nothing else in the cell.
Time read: 1:50
